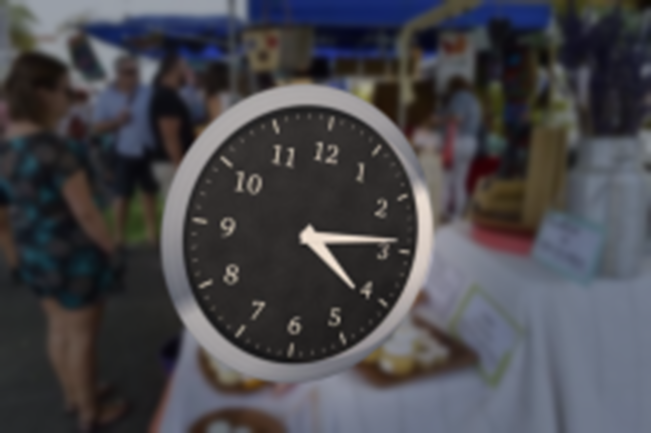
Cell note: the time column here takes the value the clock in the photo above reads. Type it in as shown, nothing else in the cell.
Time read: 4:14
